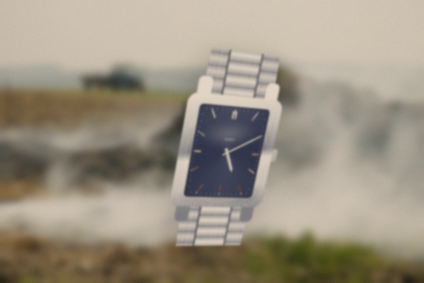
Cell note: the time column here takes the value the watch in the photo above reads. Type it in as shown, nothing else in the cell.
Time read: 5:10
